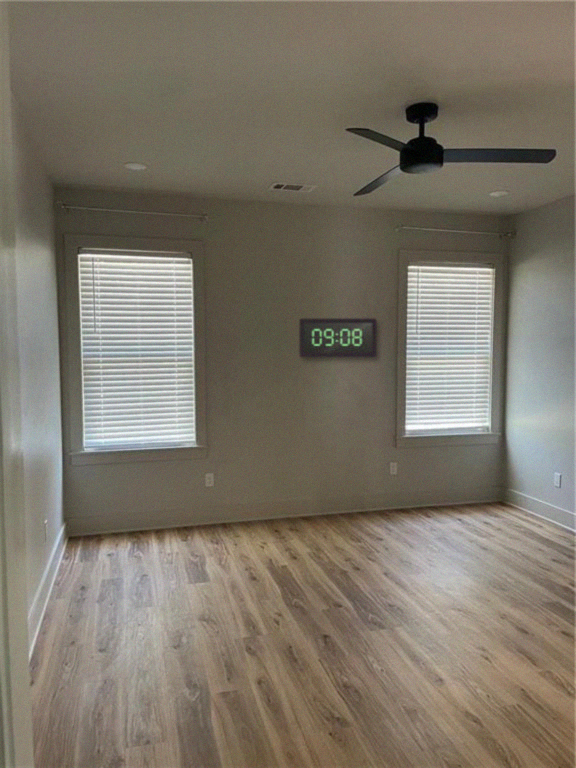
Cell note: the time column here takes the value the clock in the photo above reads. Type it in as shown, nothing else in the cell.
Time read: 9:08
